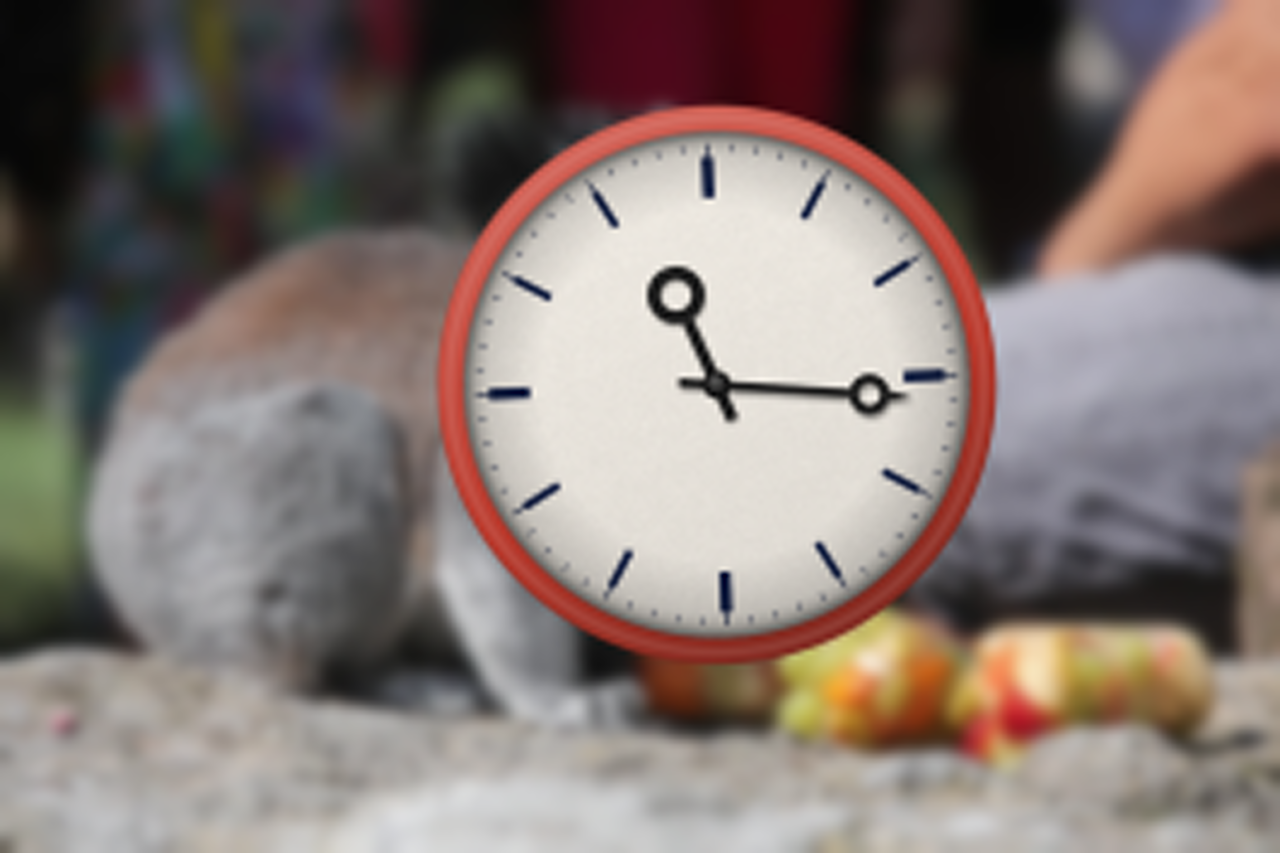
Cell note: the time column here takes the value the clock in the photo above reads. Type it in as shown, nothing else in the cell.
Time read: 11:16
